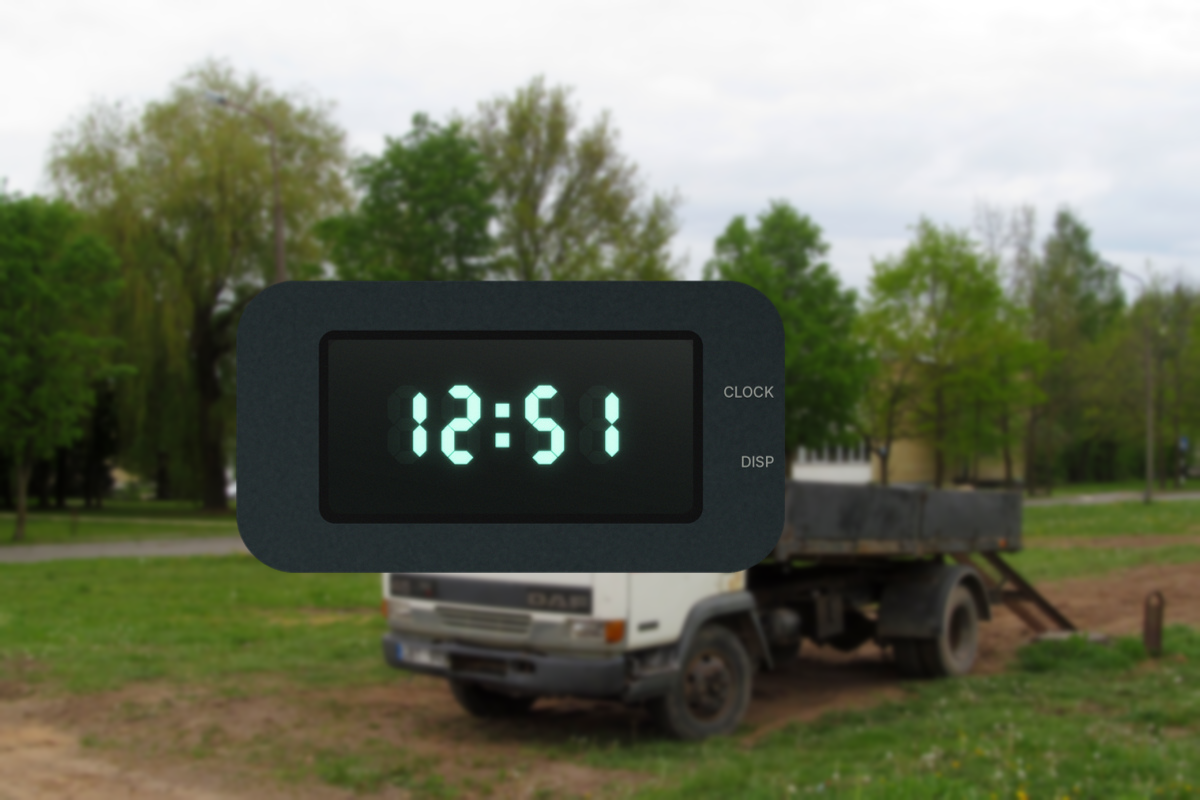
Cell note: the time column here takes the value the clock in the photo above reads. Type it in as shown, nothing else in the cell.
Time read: 12:51
